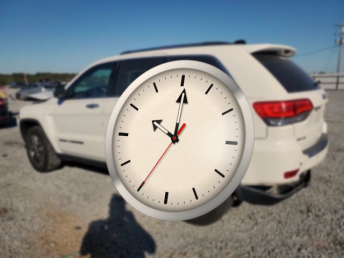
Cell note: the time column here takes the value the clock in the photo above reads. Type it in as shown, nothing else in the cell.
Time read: 10:00:35
